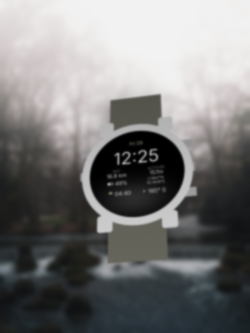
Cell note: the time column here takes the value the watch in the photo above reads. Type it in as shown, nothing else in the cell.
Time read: 12:25
